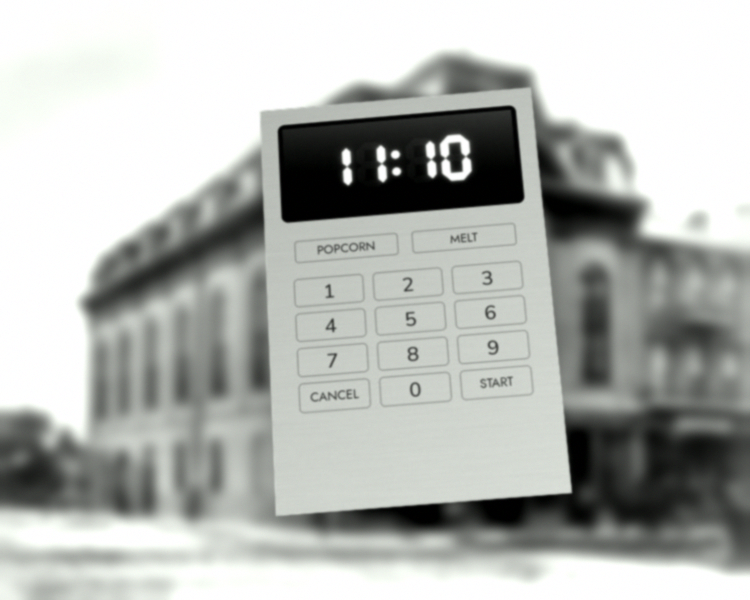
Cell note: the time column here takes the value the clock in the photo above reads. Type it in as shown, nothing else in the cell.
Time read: 11:10
